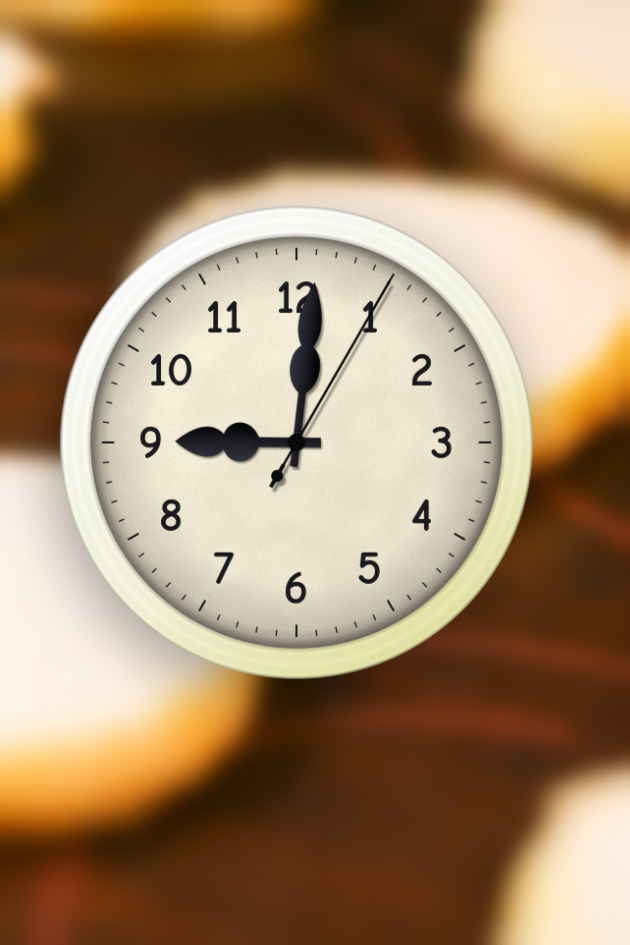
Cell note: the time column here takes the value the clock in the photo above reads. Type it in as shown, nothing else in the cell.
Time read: 9:01:05
